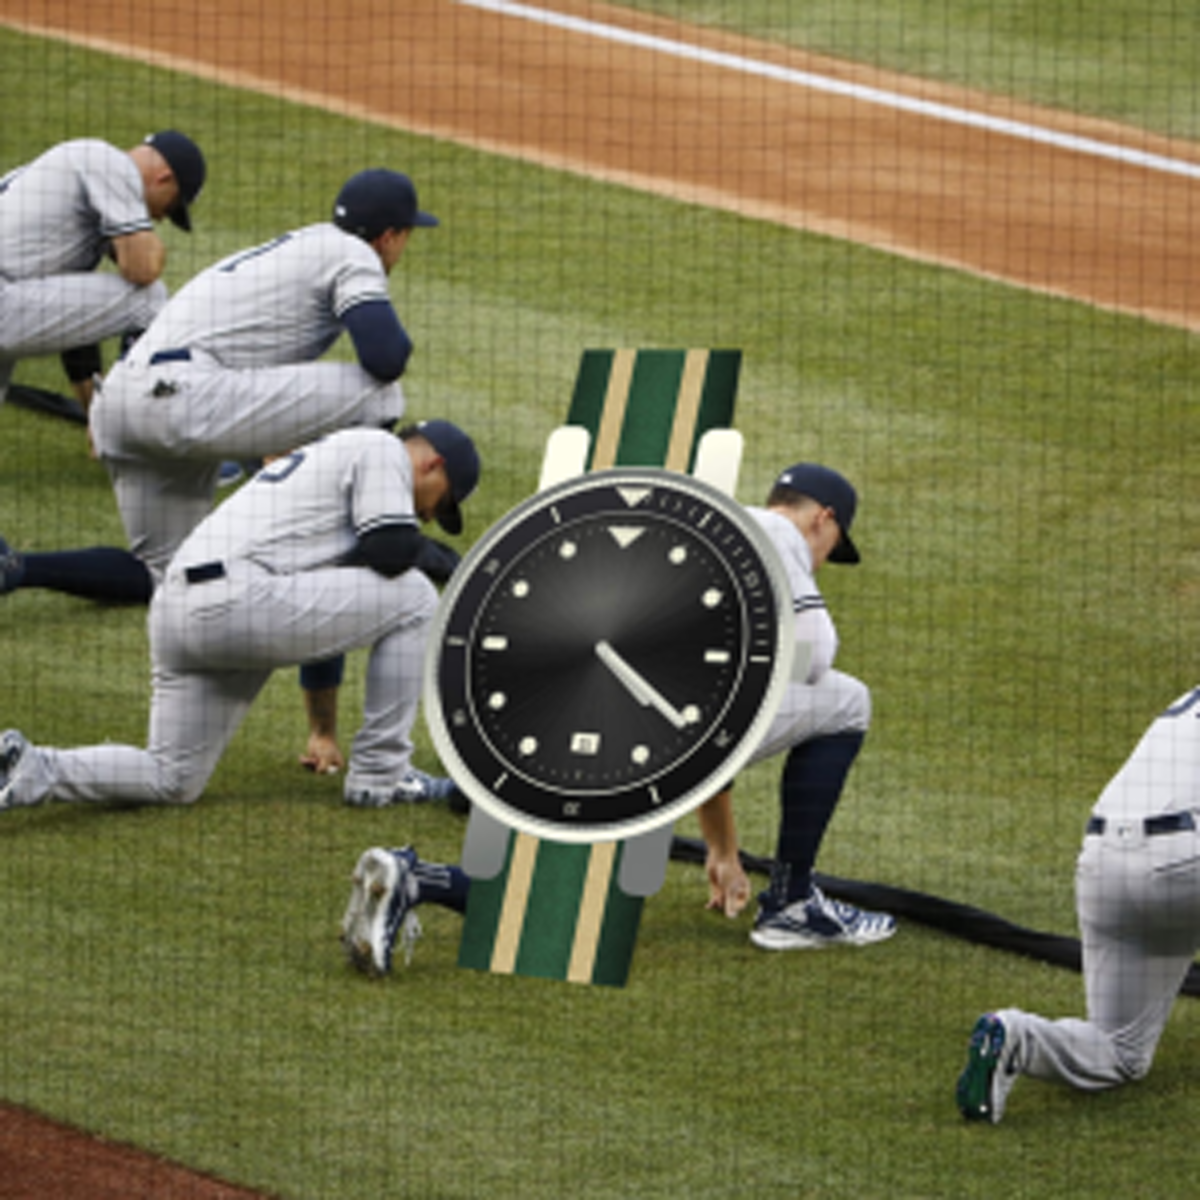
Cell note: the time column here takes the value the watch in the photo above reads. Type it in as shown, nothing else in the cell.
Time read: 4:21
